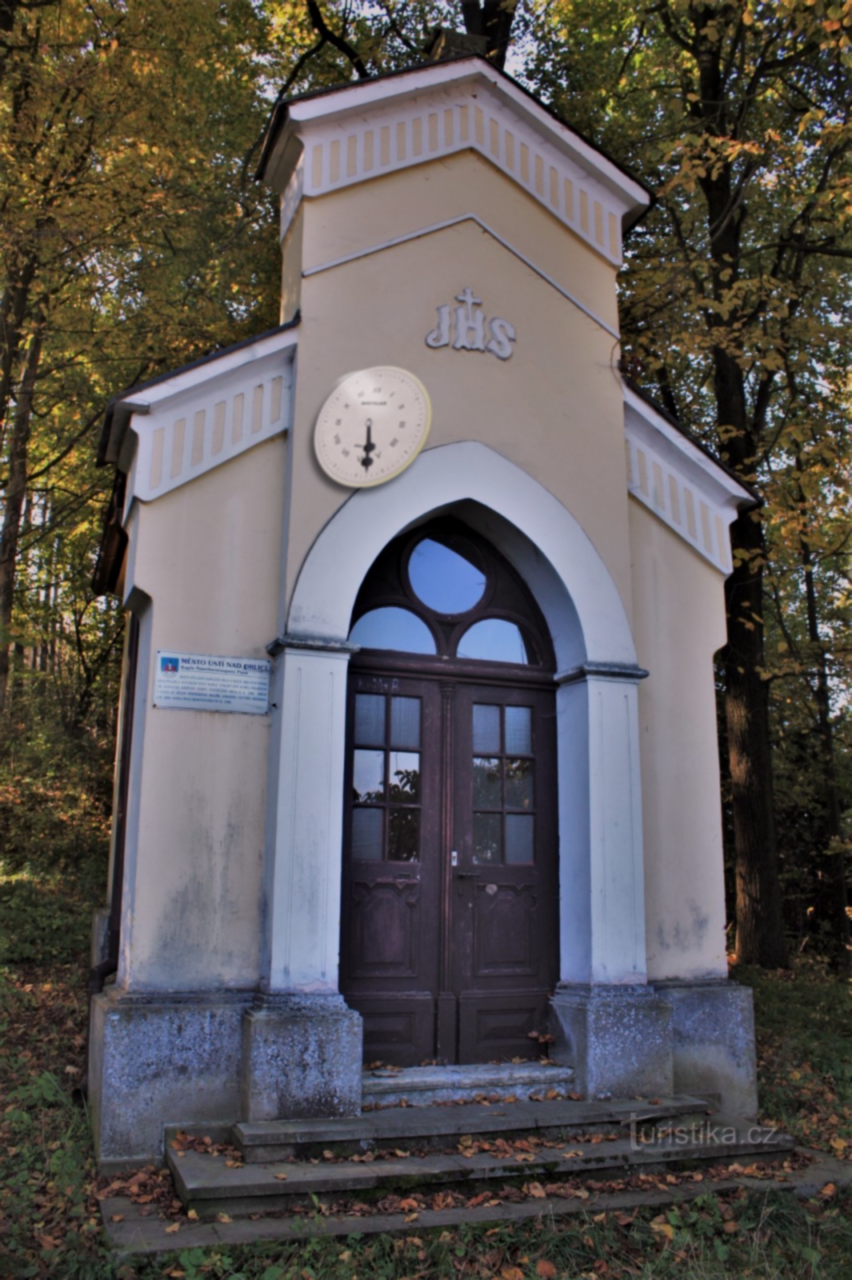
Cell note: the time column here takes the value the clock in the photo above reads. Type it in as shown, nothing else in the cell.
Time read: 5:28
